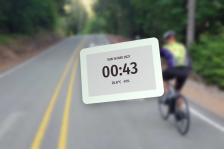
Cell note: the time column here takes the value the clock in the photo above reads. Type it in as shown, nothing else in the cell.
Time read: 0:43
